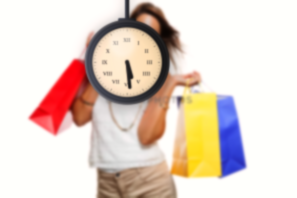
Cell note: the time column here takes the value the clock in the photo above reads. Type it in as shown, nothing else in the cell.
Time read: 5:29
